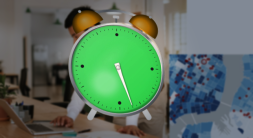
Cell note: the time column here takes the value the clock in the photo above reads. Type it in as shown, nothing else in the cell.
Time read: 5:27
